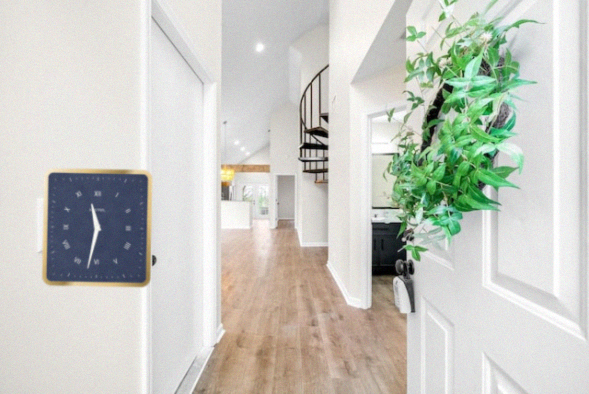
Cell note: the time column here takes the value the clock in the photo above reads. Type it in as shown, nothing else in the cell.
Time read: 11:32
